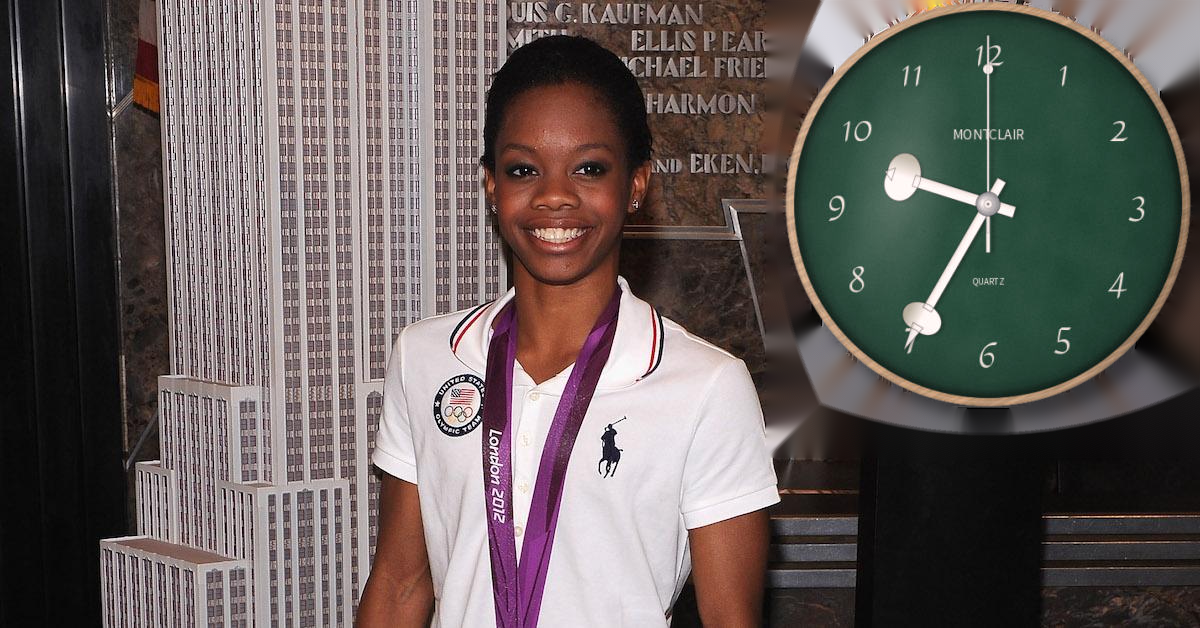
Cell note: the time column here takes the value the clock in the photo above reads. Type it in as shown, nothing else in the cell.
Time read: 9:35:00
